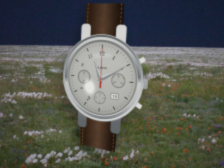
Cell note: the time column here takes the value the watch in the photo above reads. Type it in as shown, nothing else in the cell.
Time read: 11:10
